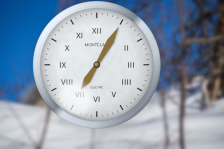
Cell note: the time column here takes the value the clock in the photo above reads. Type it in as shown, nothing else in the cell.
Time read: 7:05
